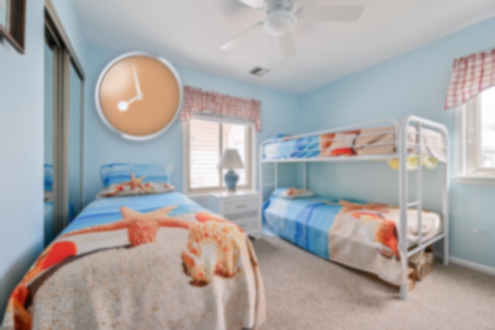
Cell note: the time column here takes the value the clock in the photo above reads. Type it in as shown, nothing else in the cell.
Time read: 7:58
